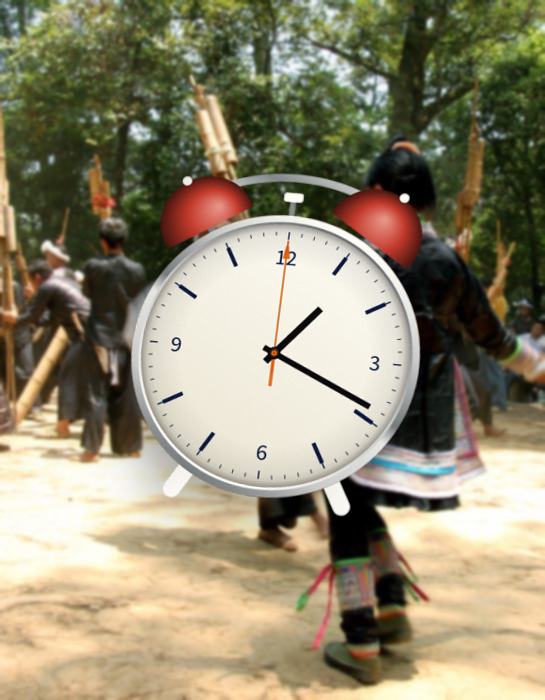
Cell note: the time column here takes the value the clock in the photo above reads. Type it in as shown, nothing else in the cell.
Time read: 1:19:00
